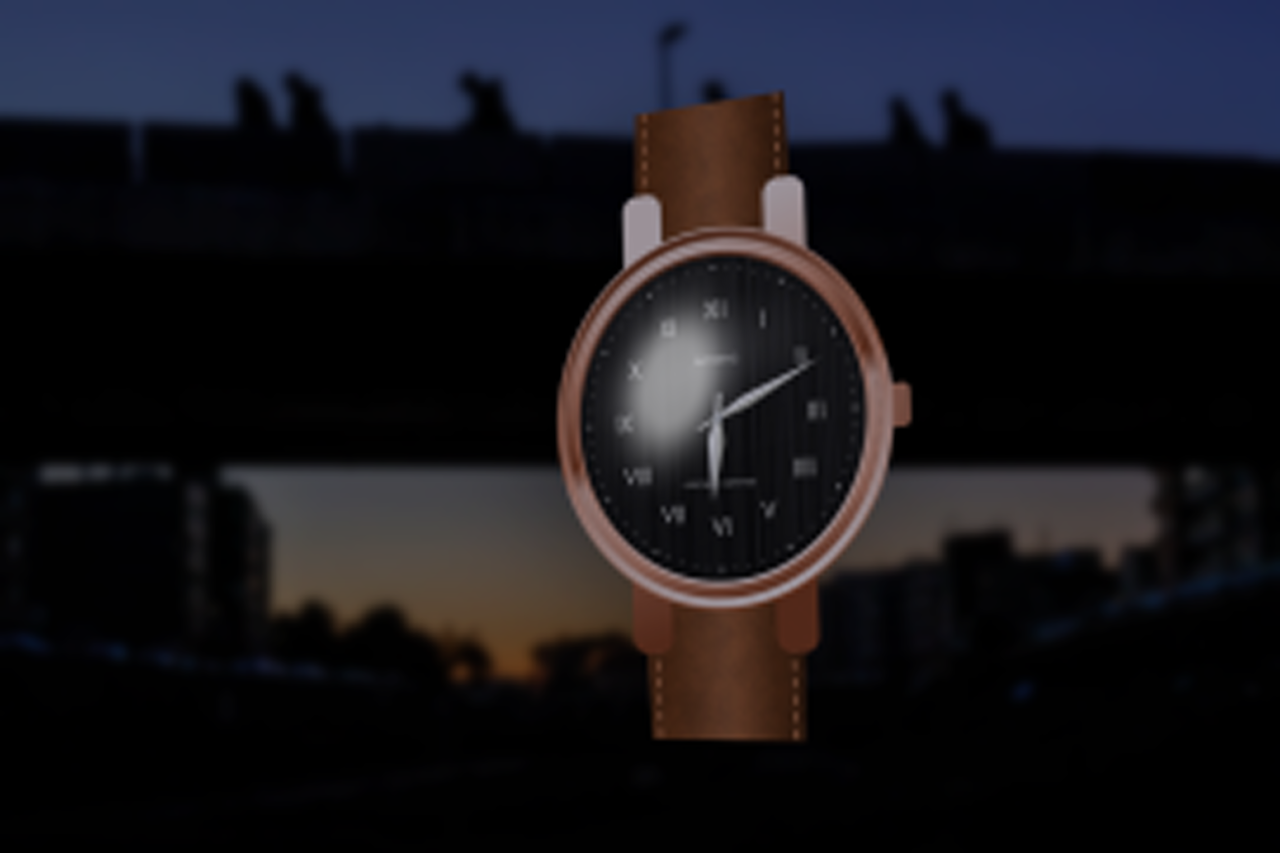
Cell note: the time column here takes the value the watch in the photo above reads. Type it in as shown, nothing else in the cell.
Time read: 6:11
